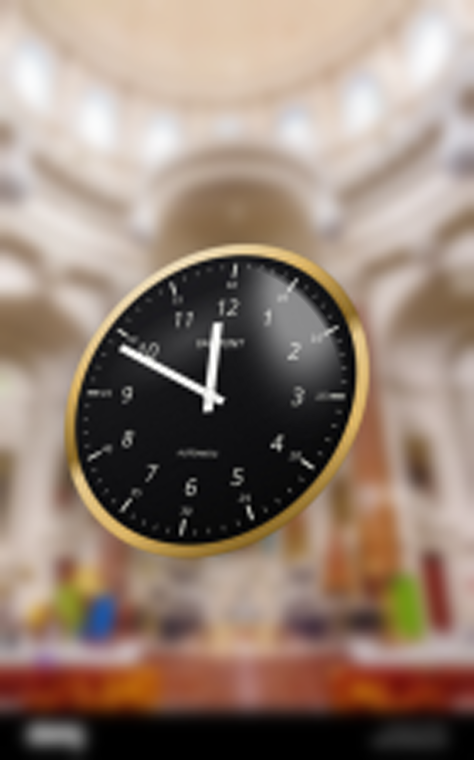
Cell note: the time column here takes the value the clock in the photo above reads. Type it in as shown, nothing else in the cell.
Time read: 11:49
